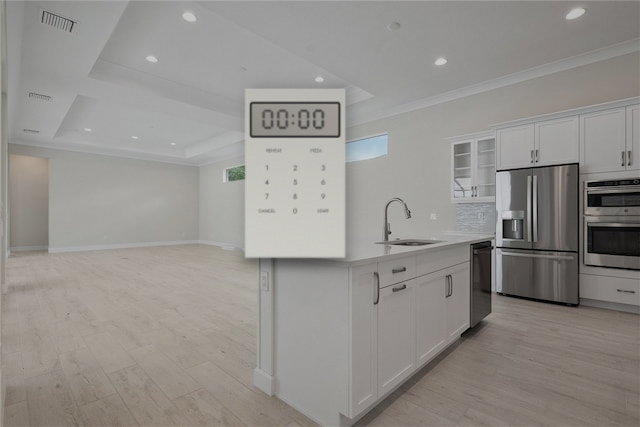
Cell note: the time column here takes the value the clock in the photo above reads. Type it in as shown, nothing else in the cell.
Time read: 0:00
